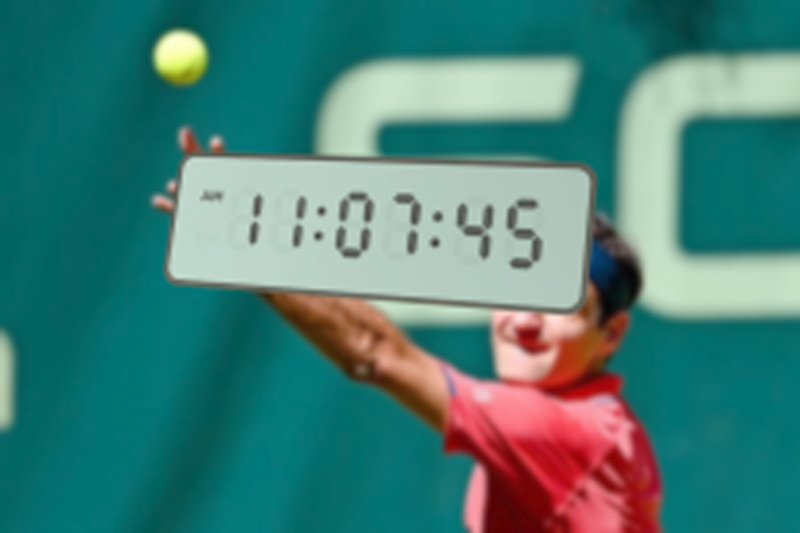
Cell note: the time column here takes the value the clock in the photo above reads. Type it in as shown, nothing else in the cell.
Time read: 11:07:45
